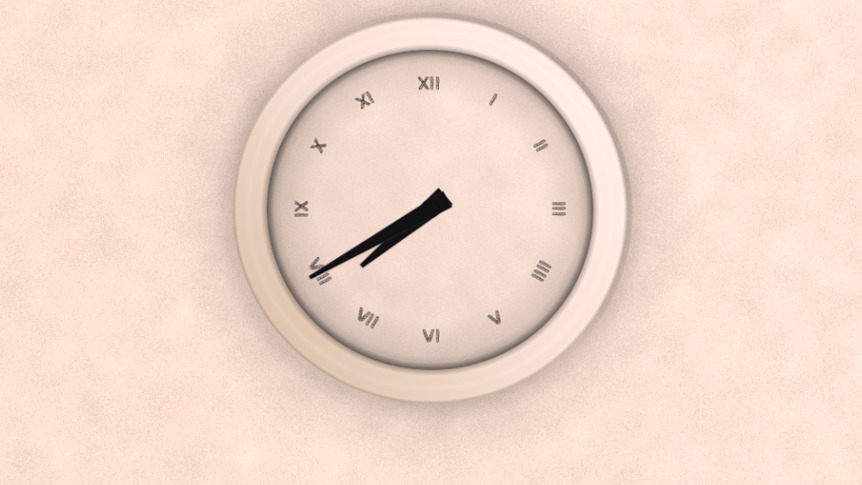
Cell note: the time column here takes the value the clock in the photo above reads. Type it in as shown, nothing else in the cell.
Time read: 7:40
